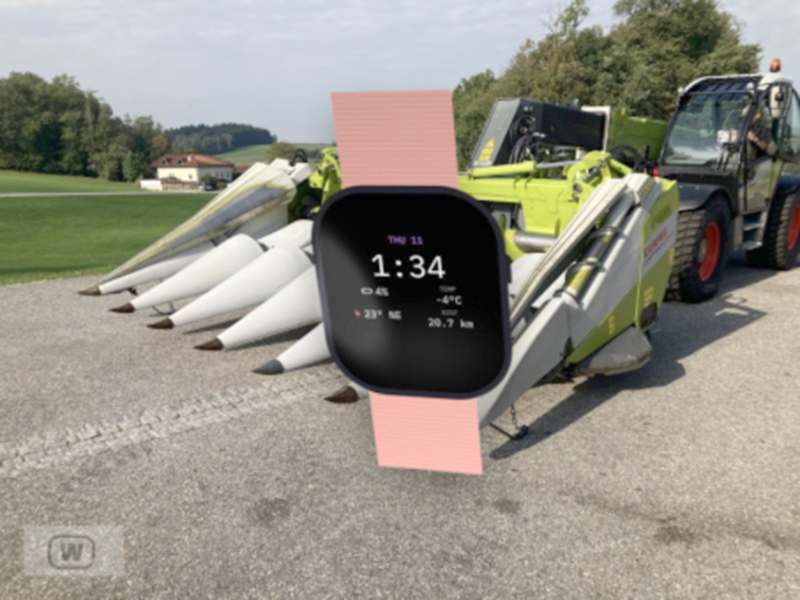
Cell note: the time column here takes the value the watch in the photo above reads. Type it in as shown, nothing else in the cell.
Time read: 1:34
